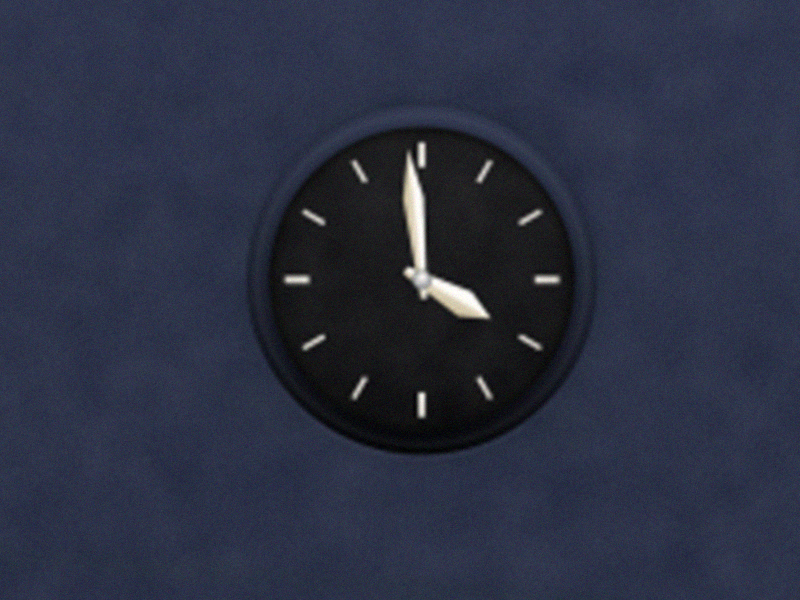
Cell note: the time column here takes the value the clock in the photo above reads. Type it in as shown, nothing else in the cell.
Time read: 3:59
